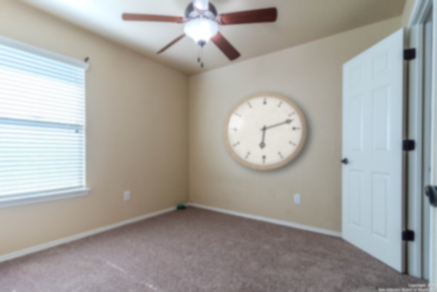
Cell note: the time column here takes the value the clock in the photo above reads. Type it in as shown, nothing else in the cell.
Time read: 6:12
